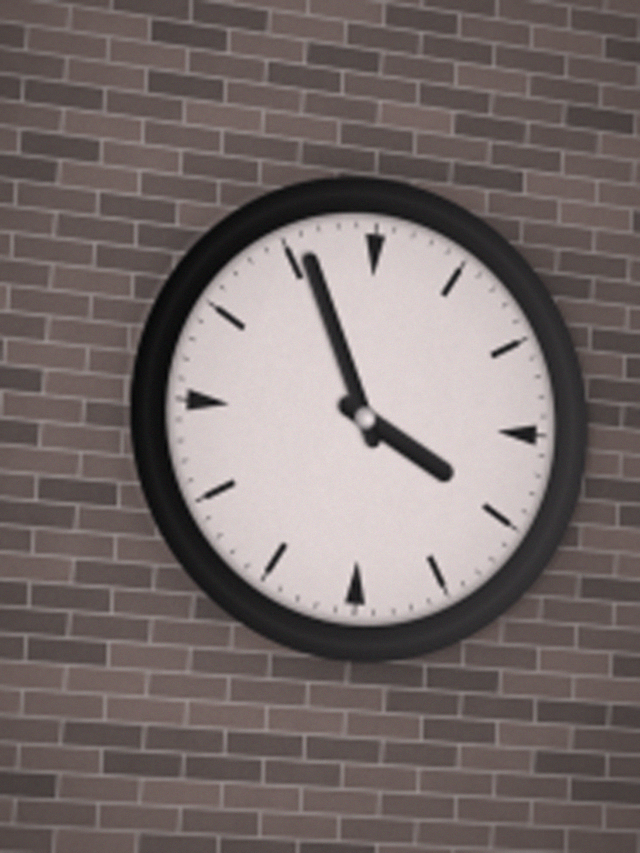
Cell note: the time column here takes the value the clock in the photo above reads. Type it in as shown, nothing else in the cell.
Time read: 3:56
